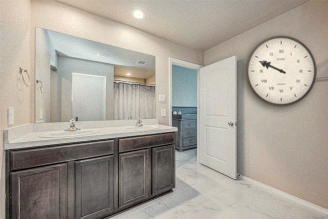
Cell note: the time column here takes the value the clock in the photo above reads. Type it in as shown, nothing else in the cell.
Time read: 9:49
